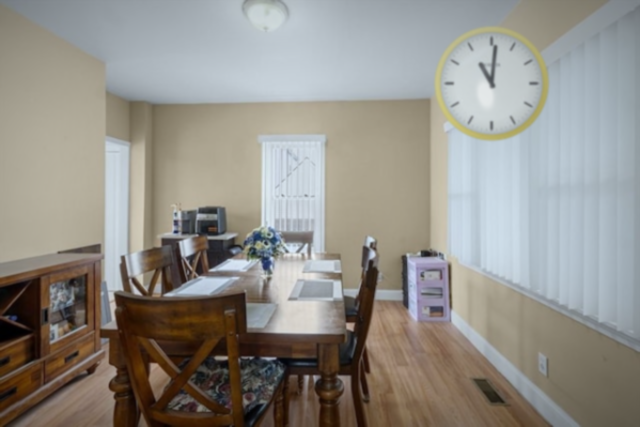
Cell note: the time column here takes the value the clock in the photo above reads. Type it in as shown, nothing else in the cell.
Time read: 11:01
